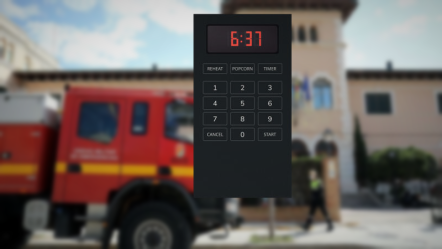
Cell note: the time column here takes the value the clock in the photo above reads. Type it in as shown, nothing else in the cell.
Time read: 6:37
